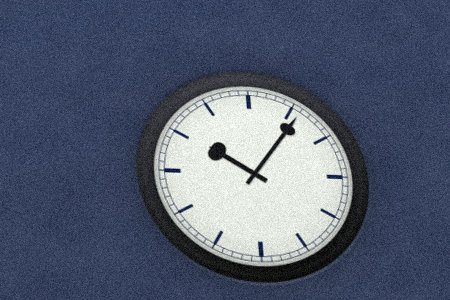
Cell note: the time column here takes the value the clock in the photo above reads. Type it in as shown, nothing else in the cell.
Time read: 10:06
